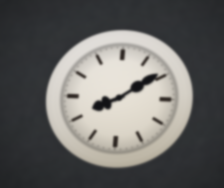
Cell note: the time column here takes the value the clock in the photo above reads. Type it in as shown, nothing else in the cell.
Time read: 8:09
